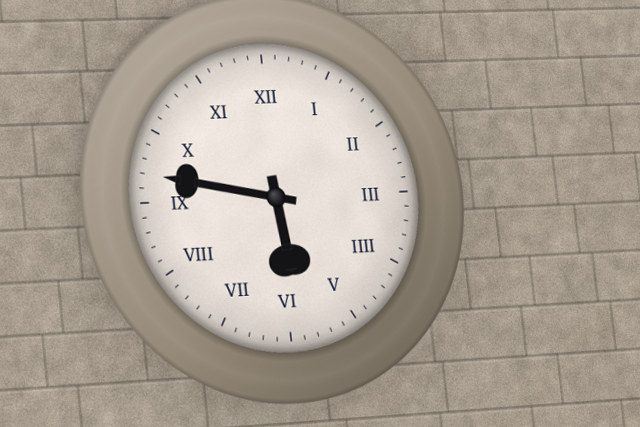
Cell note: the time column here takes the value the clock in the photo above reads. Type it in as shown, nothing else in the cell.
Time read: 5:47
